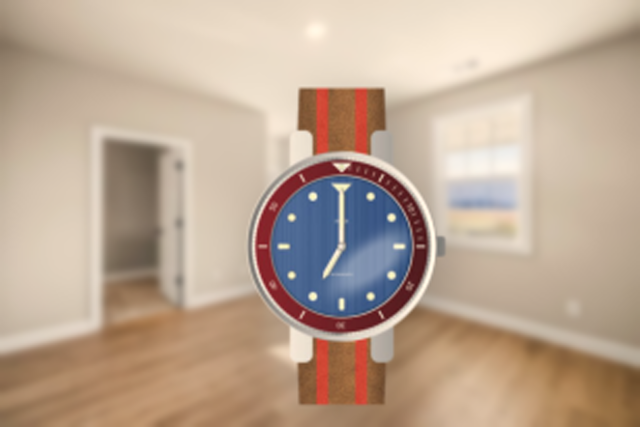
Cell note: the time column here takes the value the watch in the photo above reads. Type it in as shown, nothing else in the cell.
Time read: 7:00
